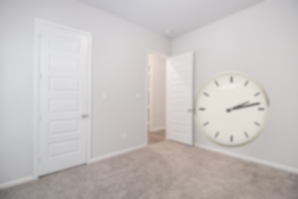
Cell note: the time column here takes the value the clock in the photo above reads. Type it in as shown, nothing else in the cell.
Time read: 2:13
